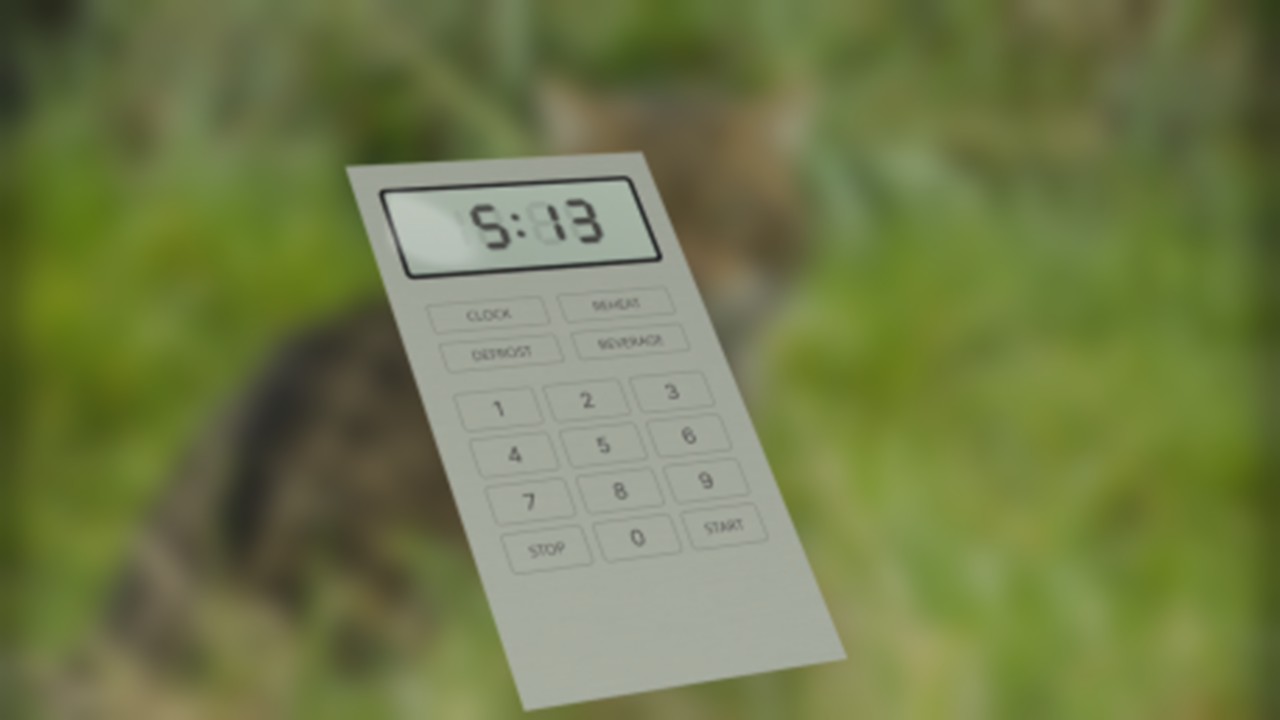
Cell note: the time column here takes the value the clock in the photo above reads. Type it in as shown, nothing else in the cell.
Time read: 5:13
